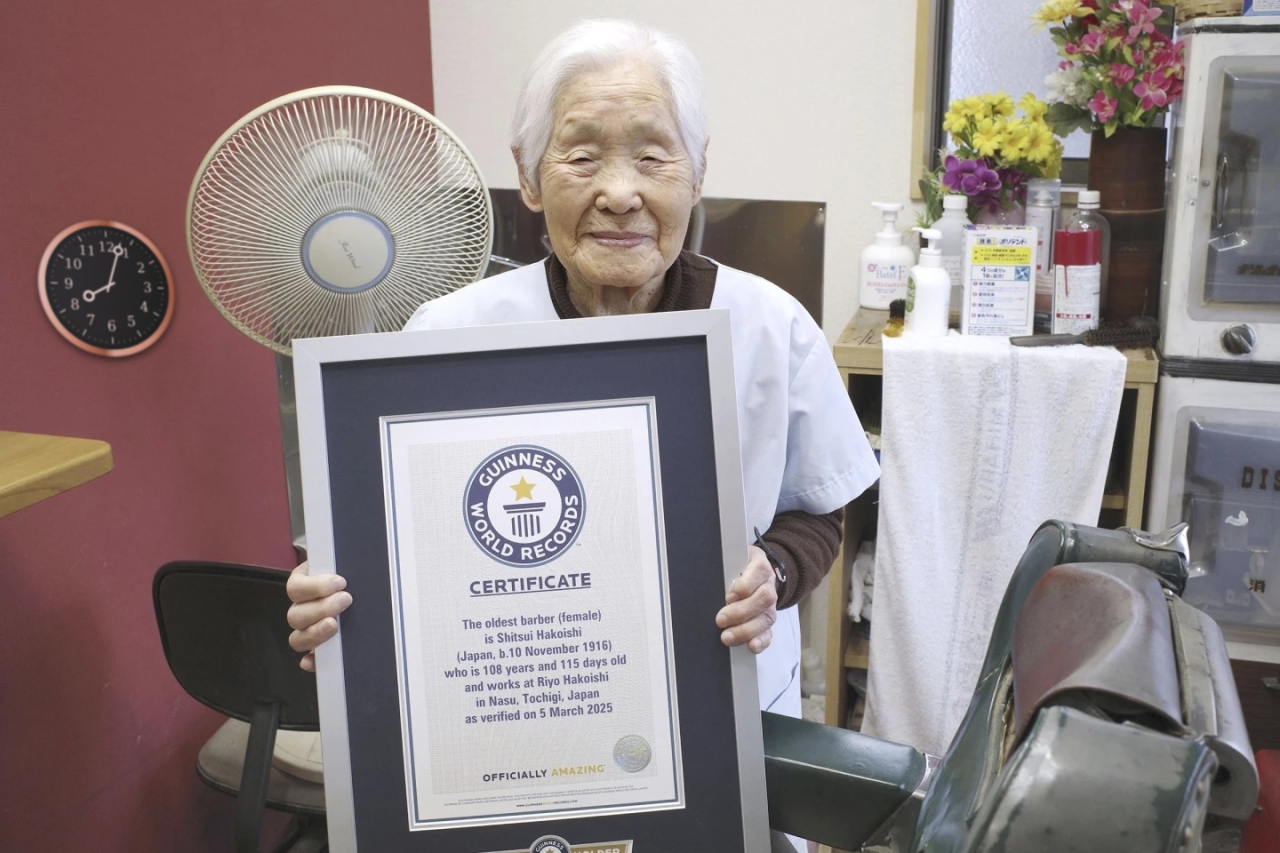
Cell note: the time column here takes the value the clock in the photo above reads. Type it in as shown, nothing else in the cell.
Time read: 8:03
